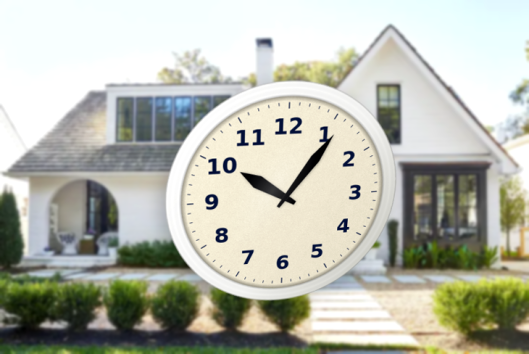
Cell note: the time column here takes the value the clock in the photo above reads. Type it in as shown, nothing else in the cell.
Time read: 10:06
